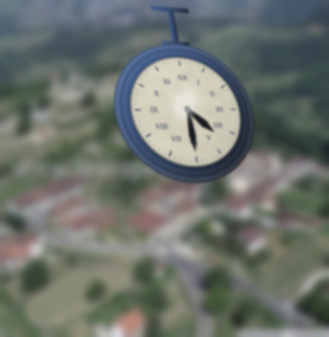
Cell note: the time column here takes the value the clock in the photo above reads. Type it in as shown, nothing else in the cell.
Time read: 4:30
